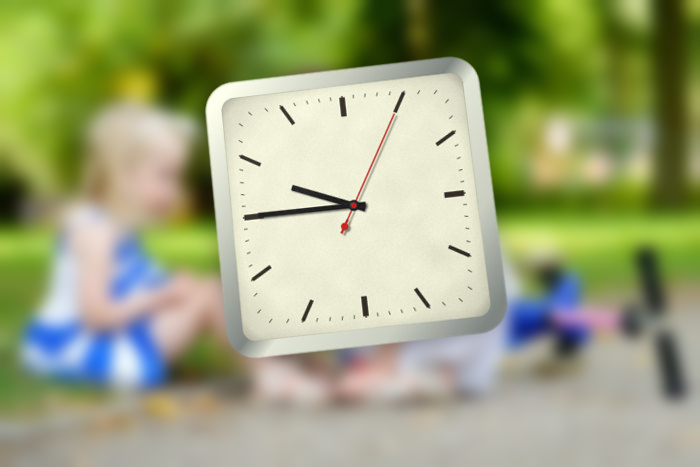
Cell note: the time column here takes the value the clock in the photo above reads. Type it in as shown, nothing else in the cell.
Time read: 9:45:05
